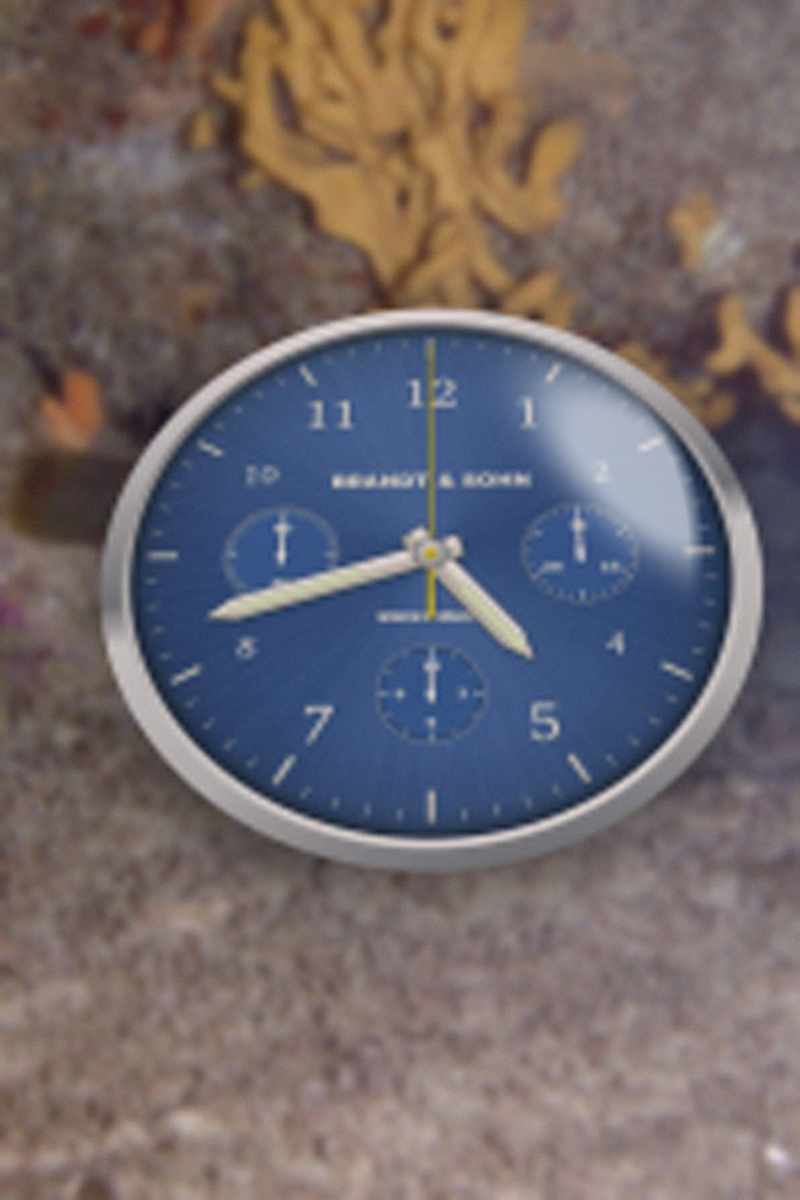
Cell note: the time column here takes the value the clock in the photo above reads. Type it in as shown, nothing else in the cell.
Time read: 4:42
